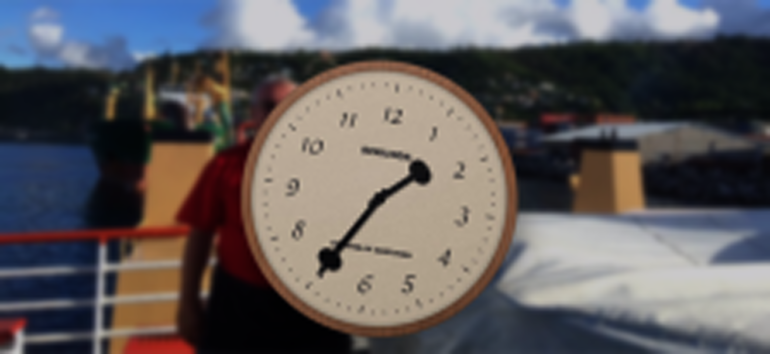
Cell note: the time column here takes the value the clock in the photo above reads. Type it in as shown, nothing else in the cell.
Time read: 1:35
